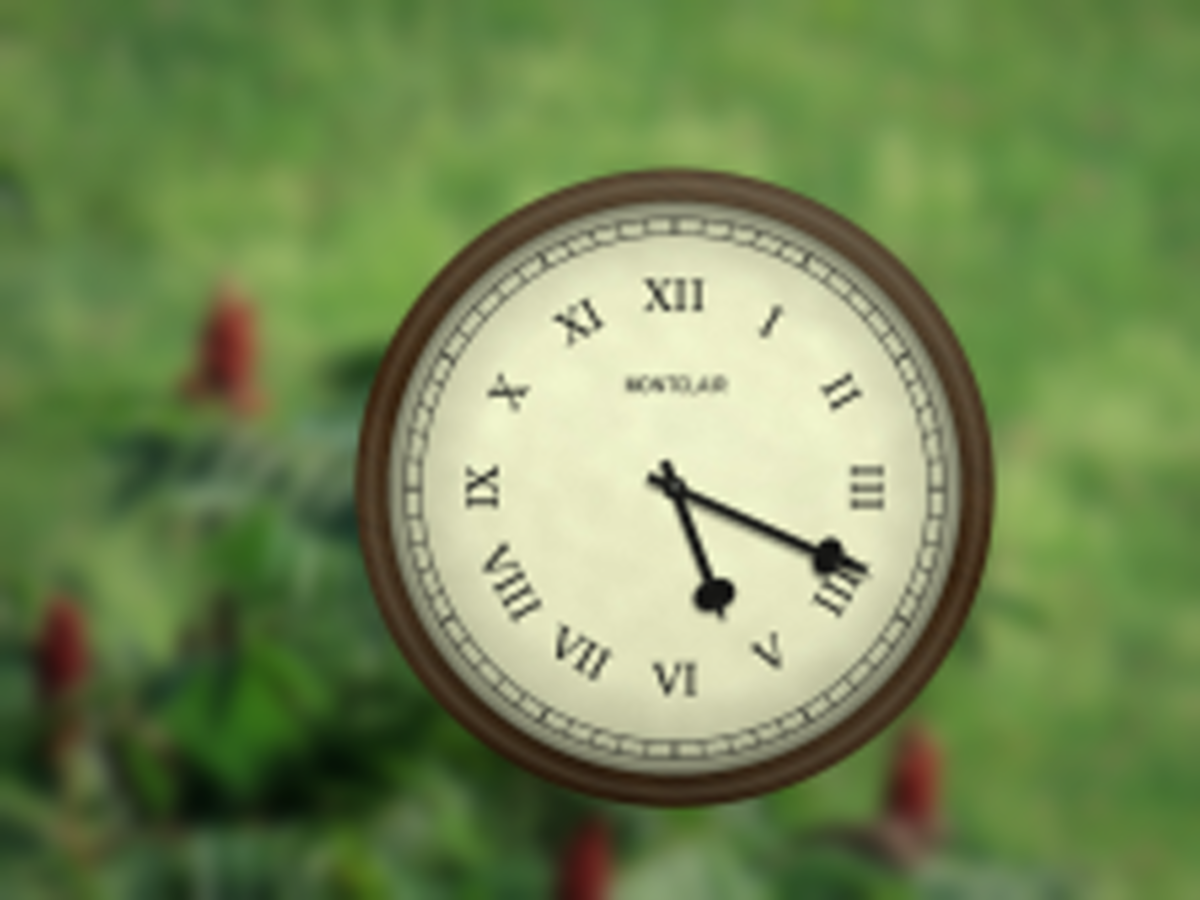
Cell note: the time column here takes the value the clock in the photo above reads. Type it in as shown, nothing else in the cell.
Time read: 5:19
